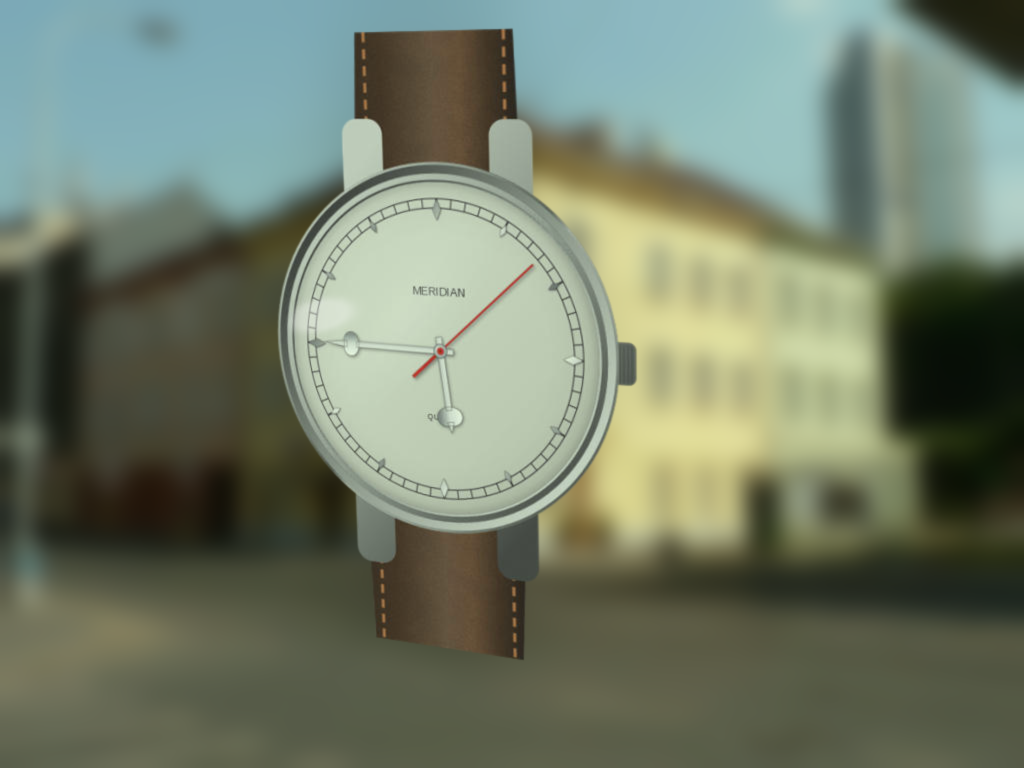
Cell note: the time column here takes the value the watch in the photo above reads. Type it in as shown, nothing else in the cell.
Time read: 5:45:08
